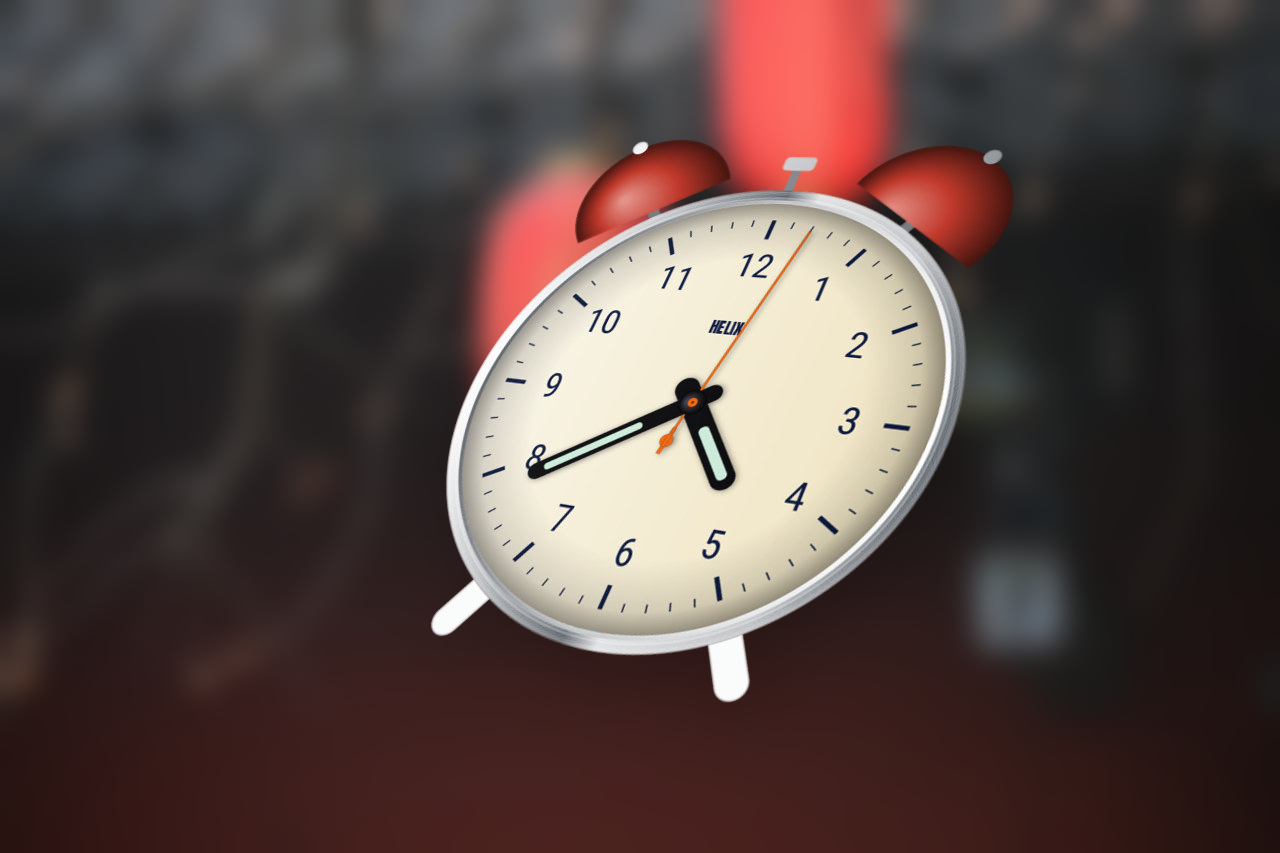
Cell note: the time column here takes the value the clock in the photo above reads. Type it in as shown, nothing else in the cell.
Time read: 4:39:02
